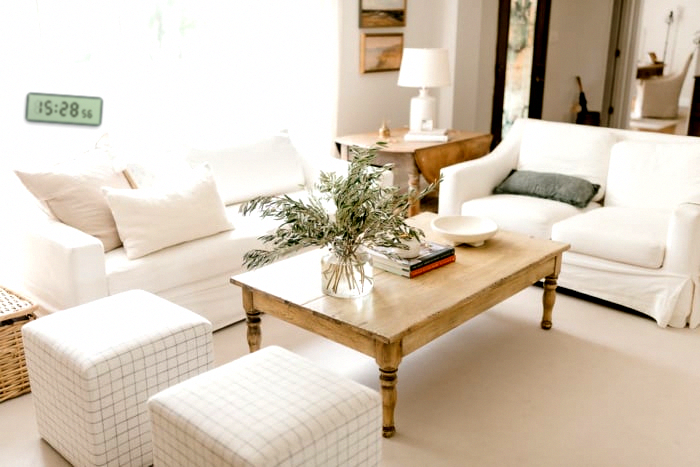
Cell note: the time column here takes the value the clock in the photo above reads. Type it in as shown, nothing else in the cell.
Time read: 15:28
